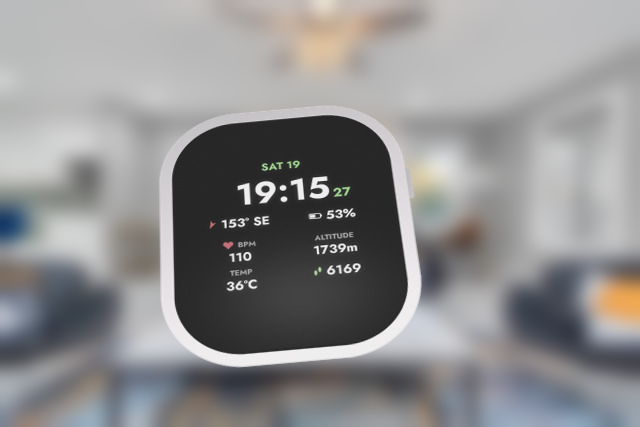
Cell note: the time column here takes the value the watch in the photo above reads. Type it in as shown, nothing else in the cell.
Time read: 19:15:27
